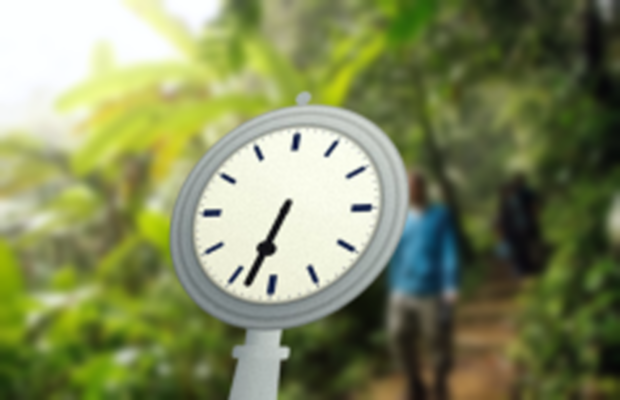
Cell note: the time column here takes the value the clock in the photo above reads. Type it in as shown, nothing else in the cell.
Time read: 6:33
